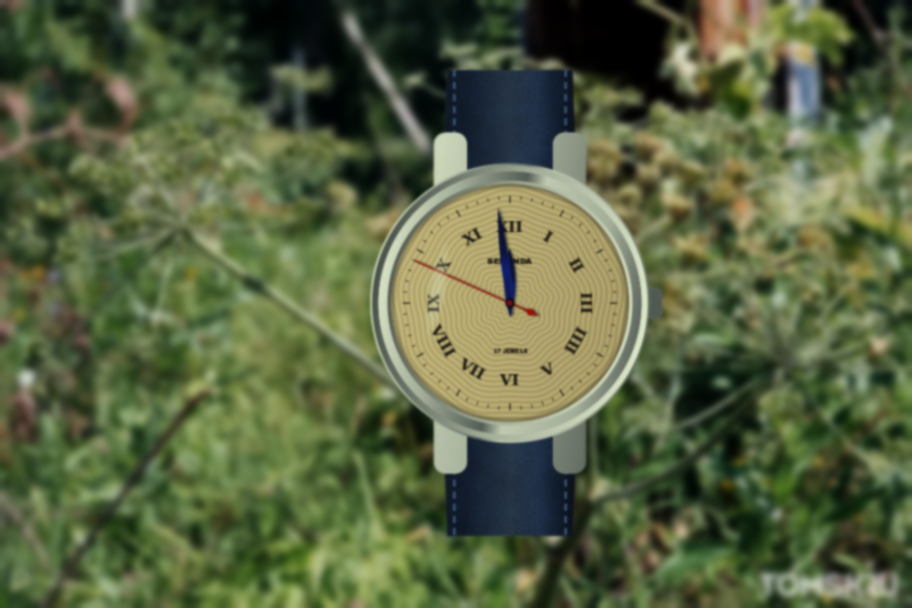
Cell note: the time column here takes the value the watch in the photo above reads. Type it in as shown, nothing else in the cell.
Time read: 11:58:49
